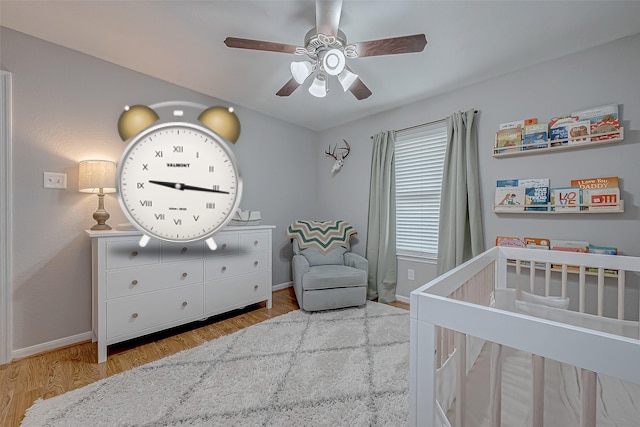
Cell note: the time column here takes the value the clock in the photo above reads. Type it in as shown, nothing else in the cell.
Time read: 9:16
